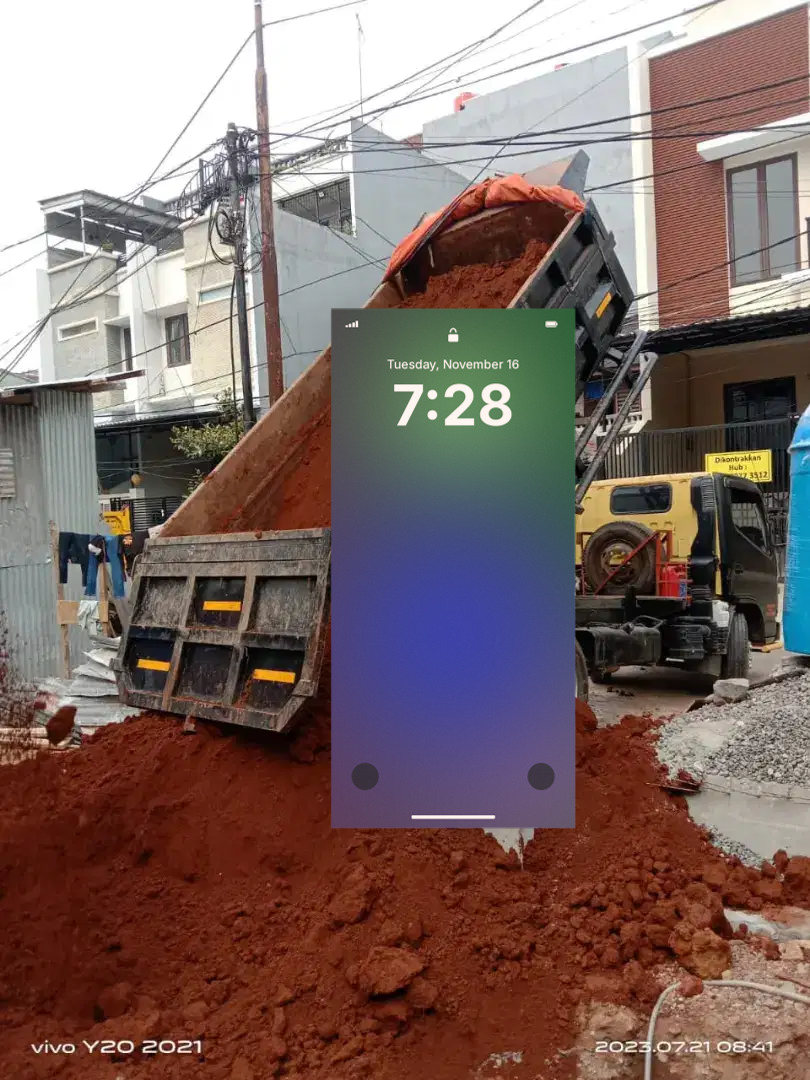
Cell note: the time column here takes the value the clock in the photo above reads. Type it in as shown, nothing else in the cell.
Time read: 7:28
